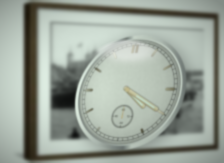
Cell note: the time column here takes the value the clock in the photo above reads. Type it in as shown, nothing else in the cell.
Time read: 4:20
